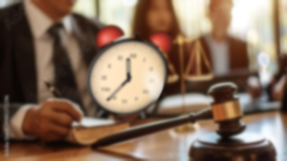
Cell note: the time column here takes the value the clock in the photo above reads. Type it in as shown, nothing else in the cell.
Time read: 11:36
